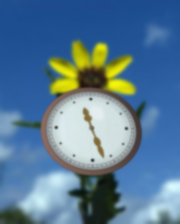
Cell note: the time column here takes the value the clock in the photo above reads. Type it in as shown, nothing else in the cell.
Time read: 11:27
